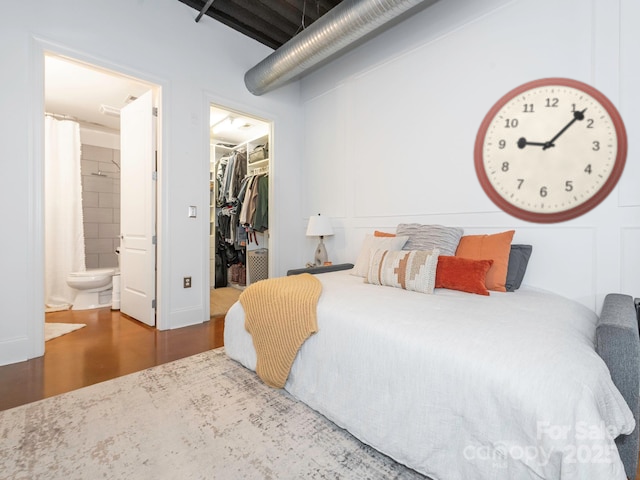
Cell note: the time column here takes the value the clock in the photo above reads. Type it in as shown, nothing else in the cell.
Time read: 9:07
